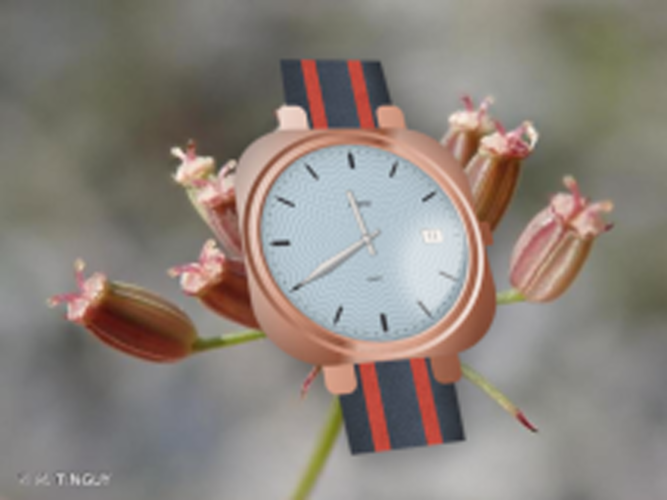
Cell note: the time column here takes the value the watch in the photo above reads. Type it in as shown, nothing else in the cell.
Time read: 11:40
